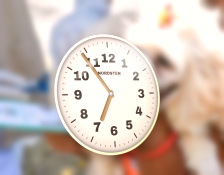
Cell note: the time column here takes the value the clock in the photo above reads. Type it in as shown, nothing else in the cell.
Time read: 6:54
